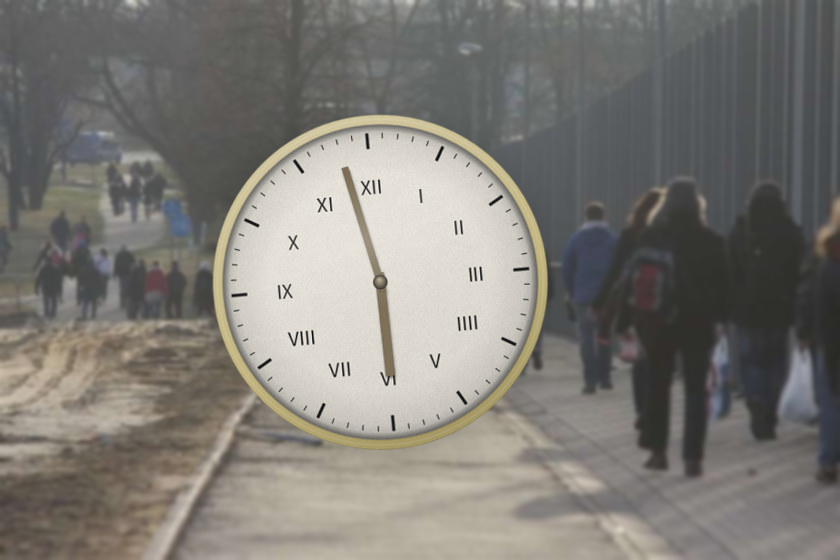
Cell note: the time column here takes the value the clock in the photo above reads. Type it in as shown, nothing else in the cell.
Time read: 5:58
